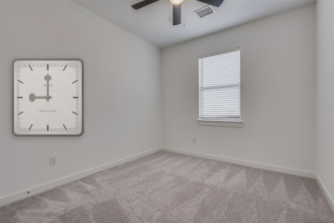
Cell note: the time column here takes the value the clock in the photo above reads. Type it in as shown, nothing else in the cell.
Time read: 9:00
